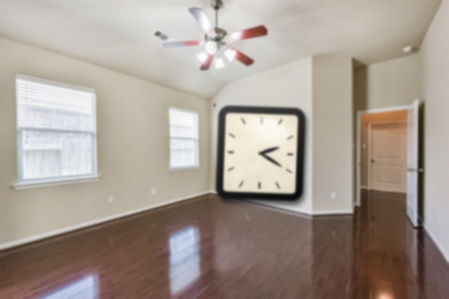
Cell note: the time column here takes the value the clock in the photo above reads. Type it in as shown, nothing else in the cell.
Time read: 2:20
